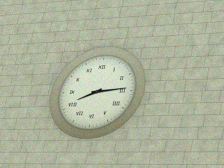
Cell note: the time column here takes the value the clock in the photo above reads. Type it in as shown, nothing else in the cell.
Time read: 8:14
